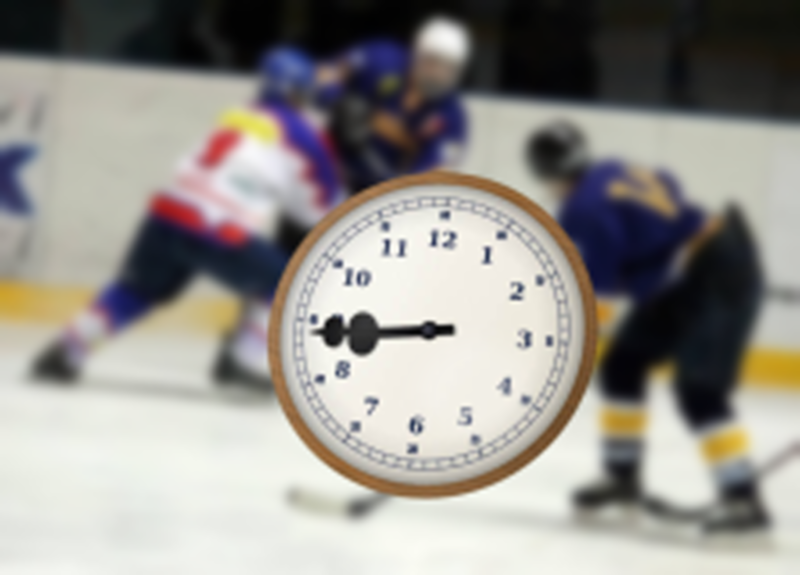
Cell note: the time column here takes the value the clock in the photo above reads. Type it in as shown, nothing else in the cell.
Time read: 8:44
